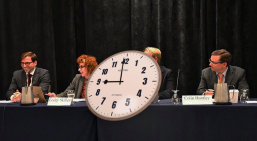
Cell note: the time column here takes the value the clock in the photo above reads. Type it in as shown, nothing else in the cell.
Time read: 8:59
